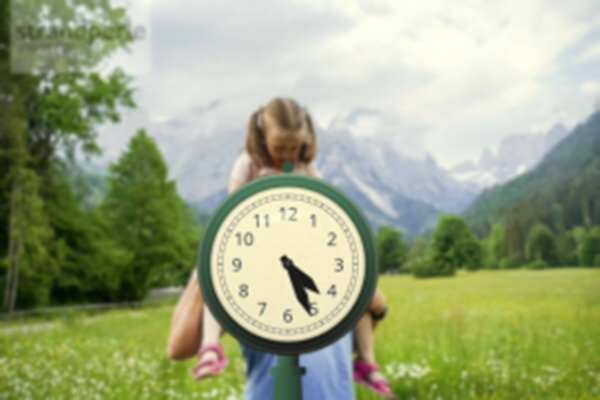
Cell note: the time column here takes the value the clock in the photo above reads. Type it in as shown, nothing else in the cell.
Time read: 4:26
